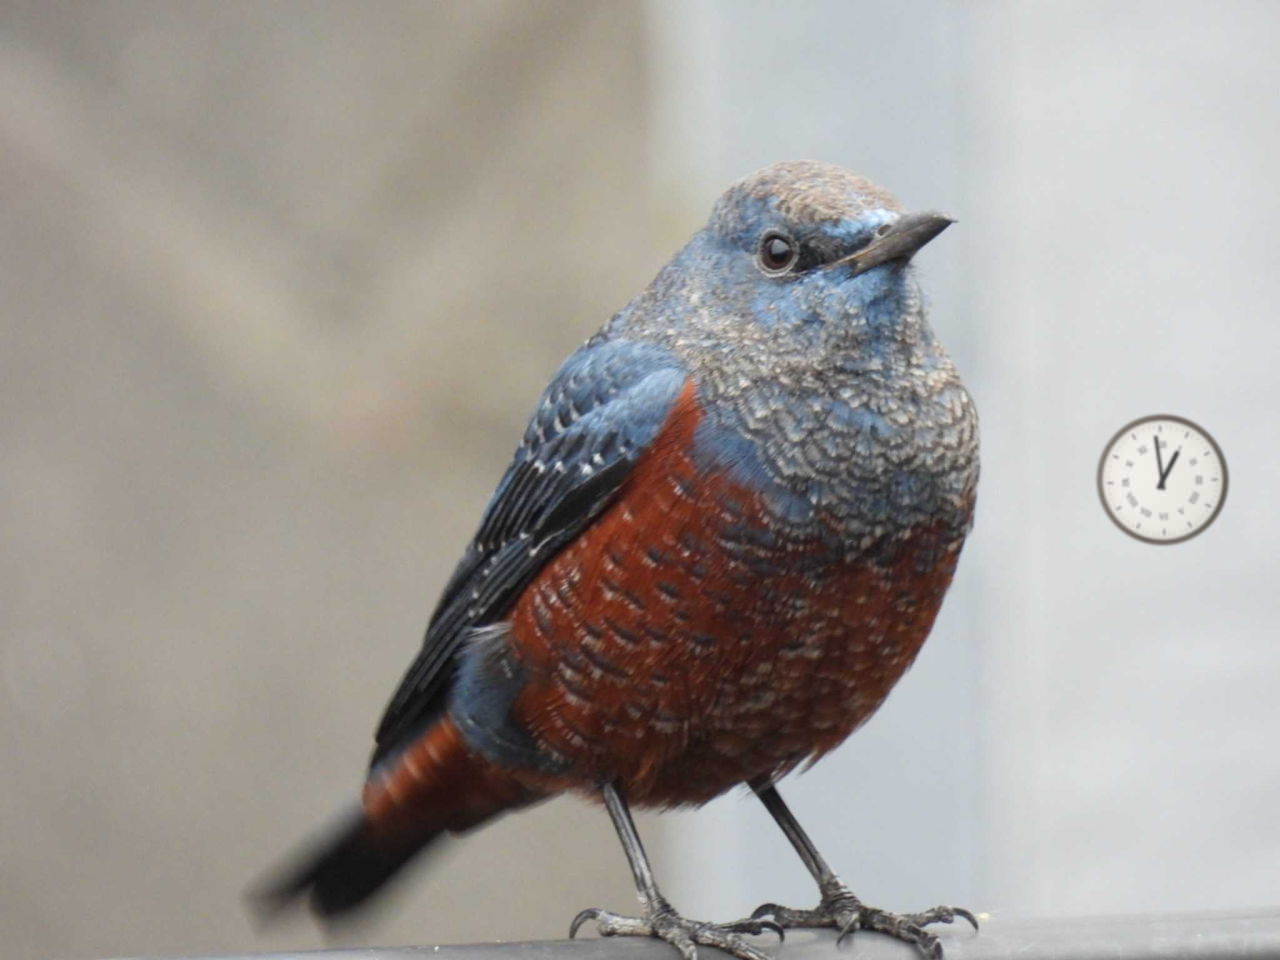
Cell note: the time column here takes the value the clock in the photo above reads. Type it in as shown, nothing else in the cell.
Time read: 12:59
